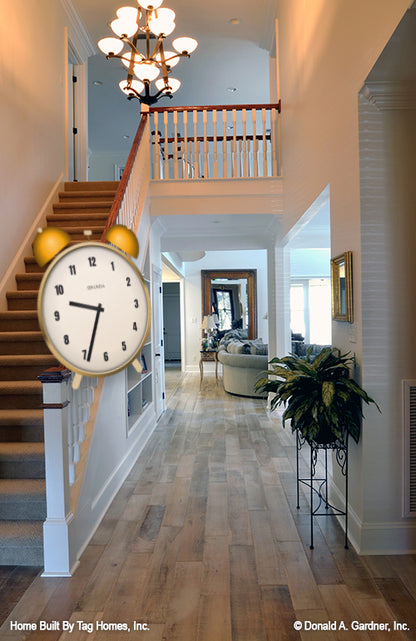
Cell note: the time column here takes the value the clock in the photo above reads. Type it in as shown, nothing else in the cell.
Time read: 9:34
